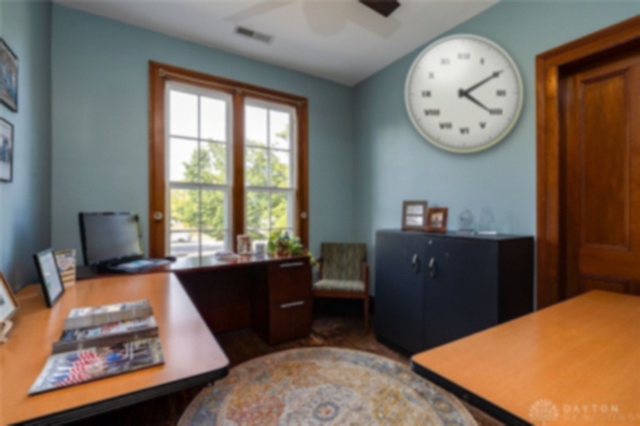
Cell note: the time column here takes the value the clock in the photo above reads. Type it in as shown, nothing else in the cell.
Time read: 4:10
